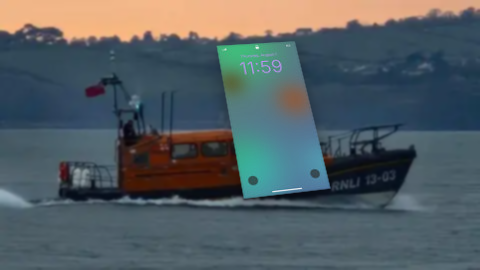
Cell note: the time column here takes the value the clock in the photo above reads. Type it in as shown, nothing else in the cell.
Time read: 11:59
